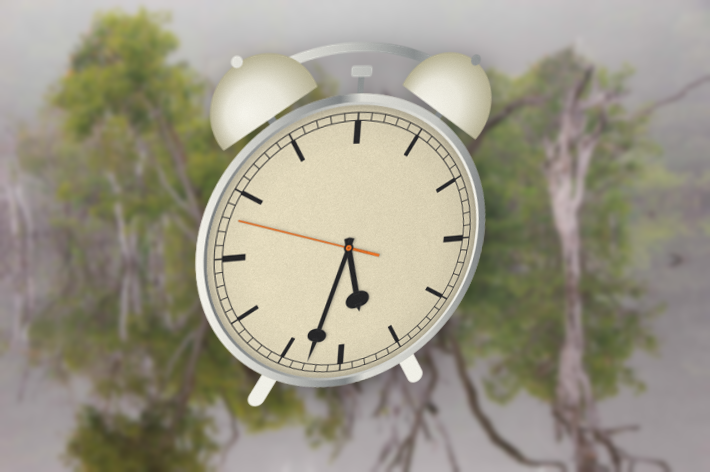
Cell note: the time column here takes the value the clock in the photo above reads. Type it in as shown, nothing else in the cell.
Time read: 5:32:48
